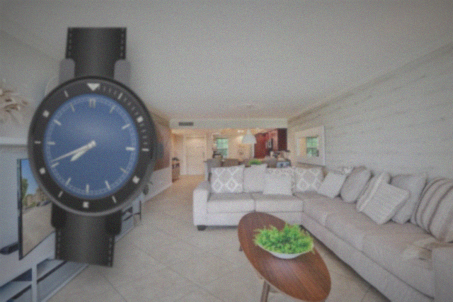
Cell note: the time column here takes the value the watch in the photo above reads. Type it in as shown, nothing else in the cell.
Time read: 7:41
